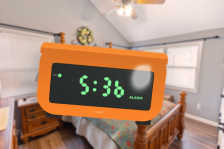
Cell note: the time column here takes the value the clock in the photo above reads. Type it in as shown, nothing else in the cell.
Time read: 5:36
